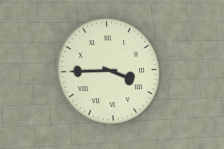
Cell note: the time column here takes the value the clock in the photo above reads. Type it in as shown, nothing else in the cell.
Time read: 3:45
